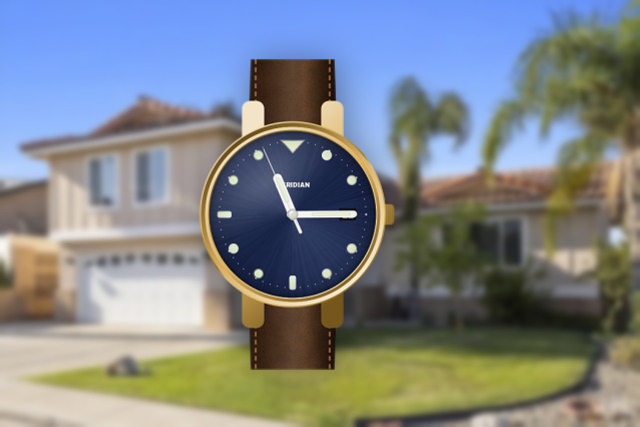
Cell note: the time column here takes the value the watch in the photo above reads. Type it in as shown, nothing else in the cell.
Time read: 11:14:56
